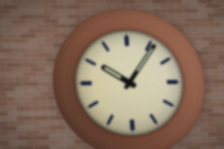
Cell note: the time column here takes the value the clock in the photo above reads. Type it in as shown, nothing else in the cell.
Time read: 10:06
